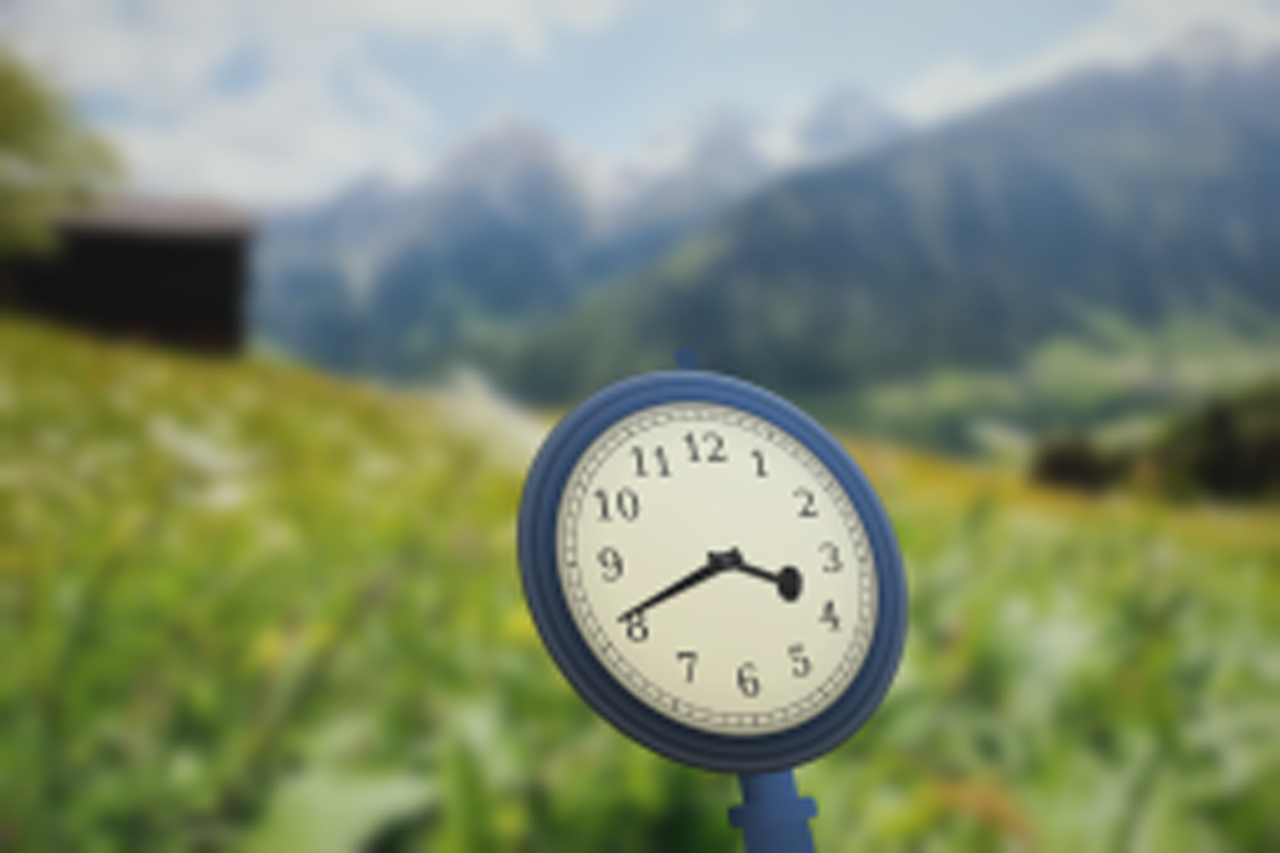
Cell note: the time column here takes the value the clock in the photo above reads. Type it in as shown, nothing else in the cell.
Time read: 3:41
